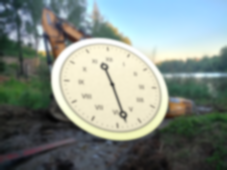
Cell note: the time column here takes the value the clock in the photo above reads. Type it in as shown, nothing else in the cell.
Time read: 11:28
